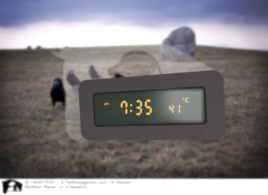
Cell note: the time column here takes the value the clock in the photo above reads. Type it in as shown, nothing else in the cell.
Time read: 7:35
